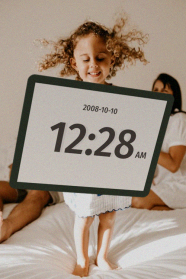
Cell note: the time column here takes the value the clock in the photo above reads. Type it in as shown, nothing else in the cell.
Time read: 12:28
